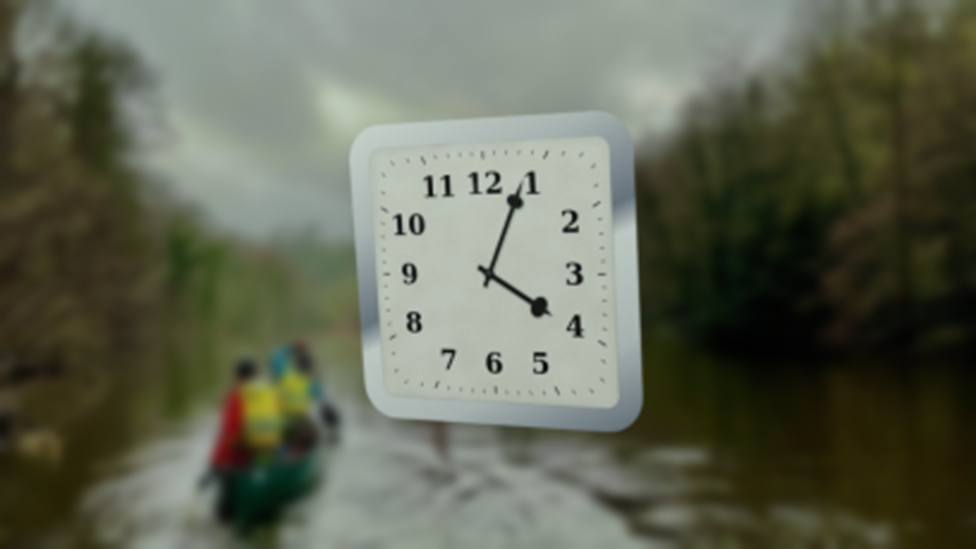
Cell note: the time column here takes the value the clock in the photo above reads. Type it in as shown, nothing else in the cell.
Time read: 4:04
